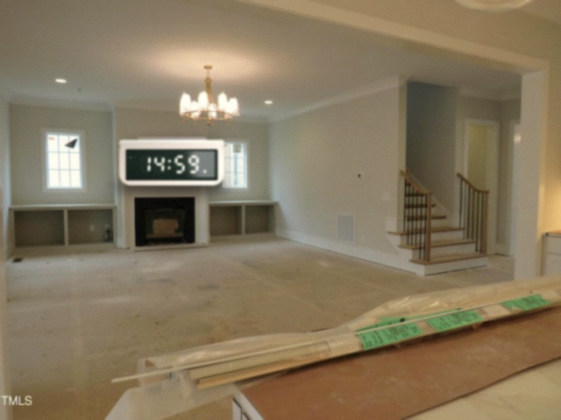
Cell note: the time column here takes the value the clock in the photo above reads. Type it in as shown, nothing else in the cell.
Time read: 14:59
